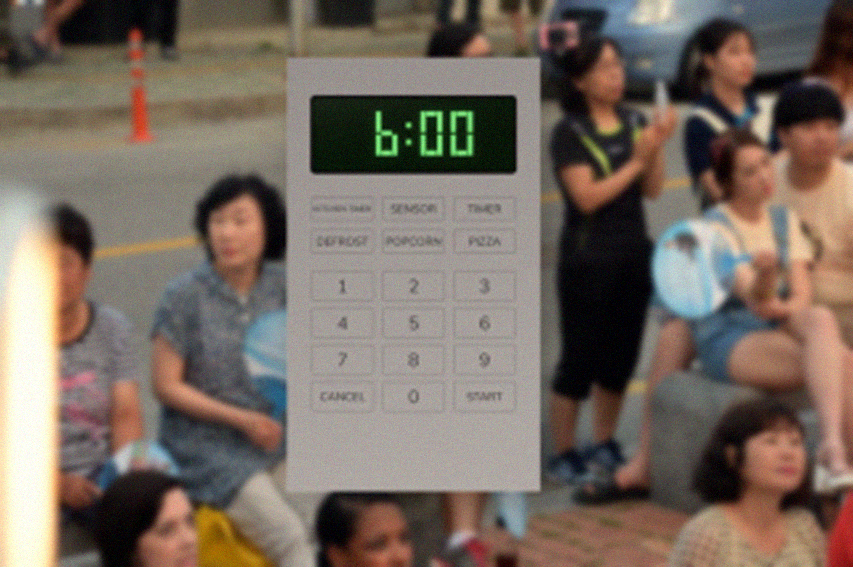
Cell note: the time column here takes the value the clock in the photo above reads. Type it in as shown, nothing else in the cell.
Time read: 6:00
